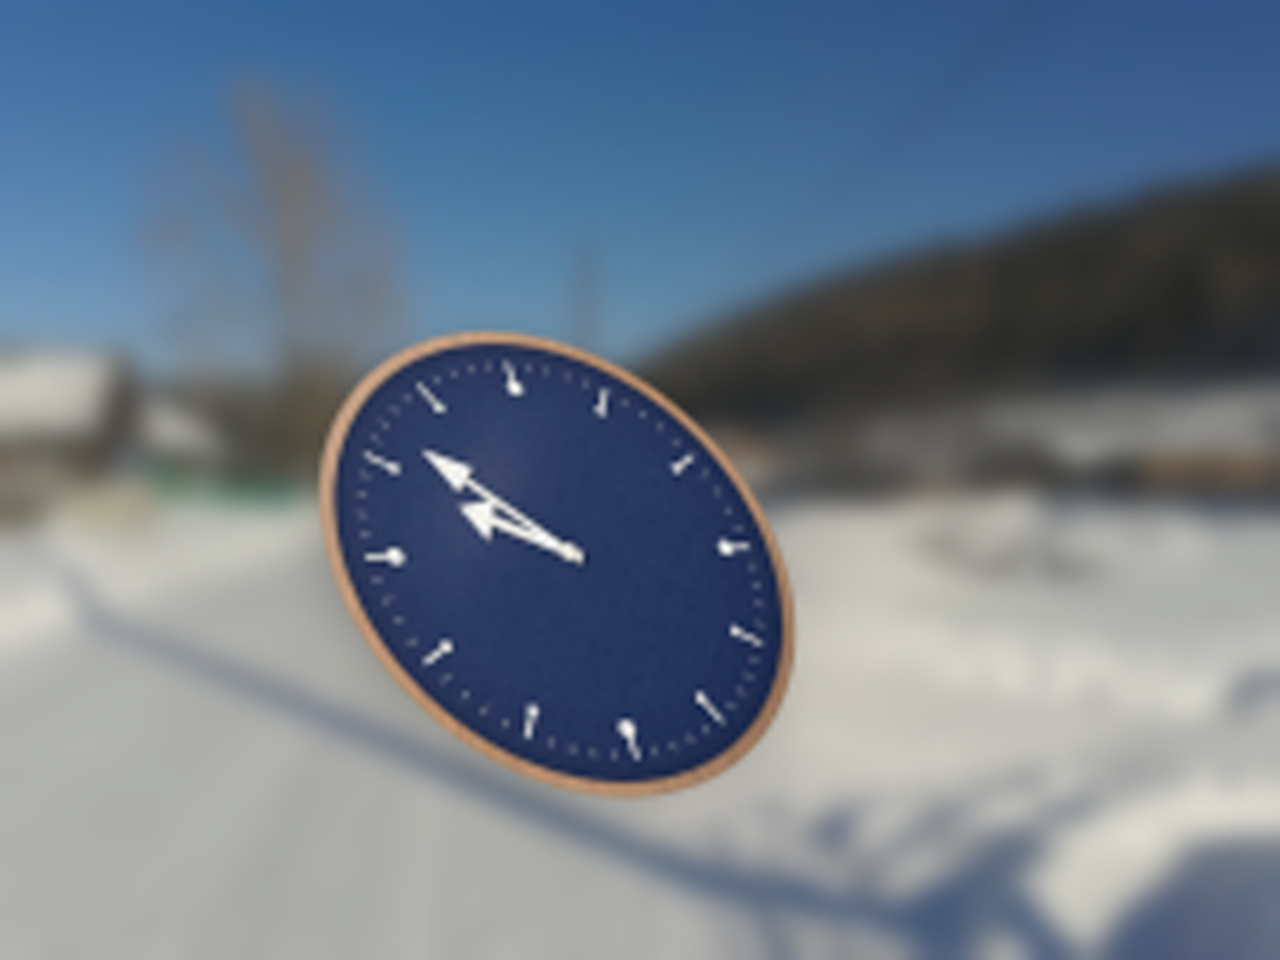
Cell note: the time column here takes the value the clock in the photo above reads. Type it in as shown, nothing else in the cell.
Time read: 9:52
